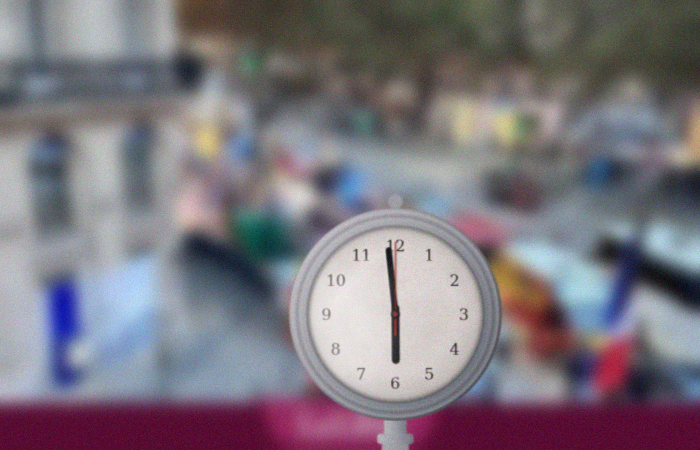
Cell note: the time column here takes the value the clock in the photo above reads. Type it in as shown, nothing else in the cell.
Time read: 5:59:00
